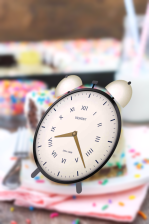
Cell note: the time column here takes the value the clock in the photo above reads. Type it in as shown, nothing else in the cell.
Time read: 8:23
